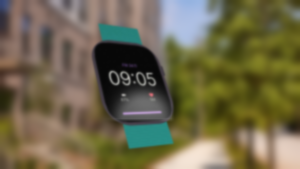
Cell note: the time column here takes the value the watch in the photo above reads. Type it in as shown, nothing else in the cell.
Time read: 9:05
